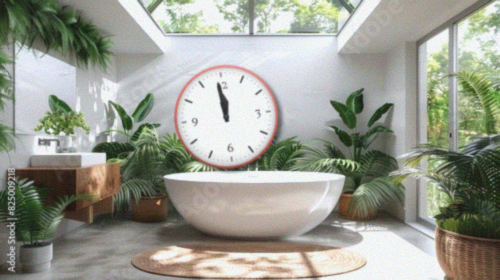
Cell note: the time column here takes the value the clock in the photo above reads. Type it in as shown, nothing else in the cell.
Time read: 11:59
